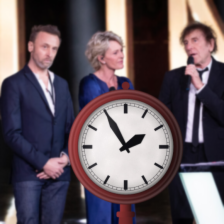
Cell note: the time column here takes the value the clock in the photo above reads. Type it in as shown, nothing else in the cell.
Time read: 1:55
